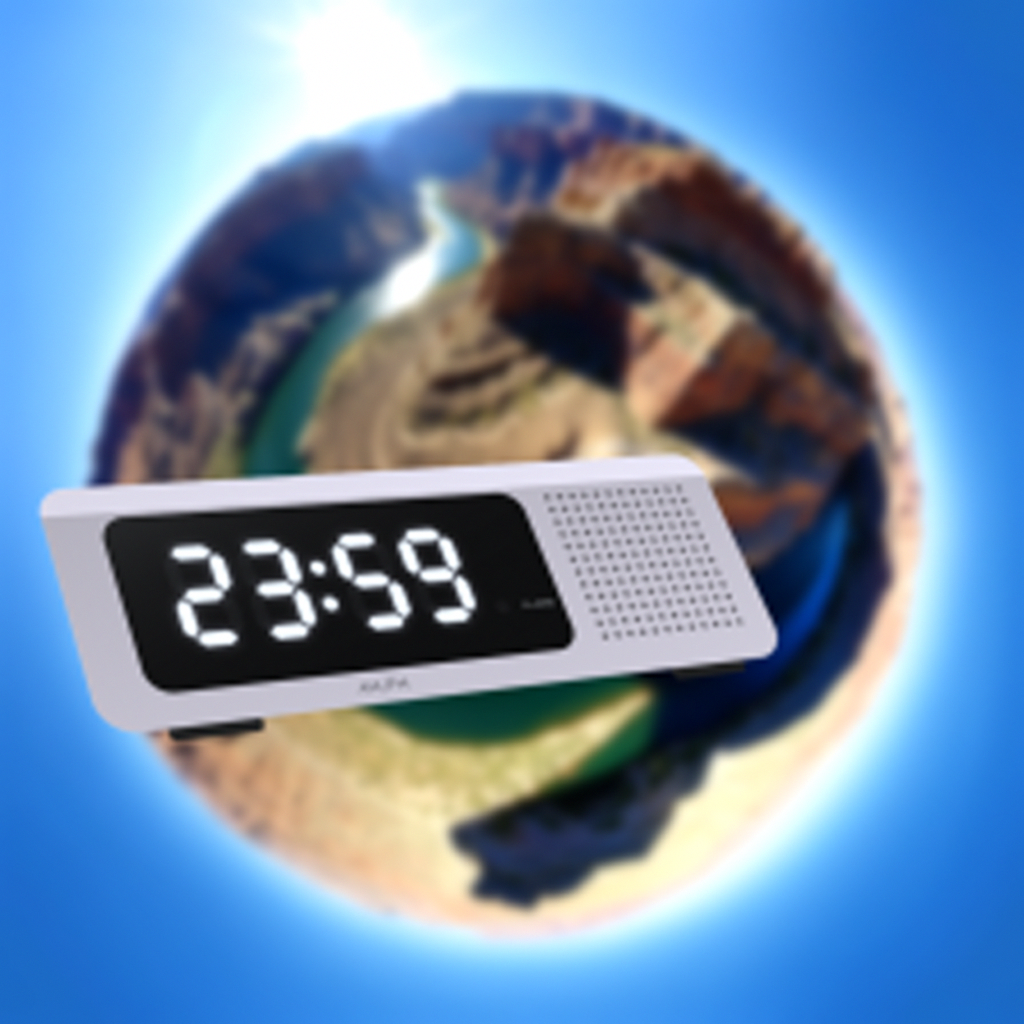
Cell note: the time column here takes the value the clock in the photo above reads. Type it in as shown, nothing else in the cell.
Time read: 23:59
